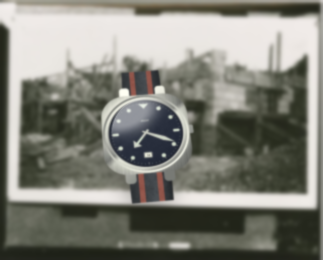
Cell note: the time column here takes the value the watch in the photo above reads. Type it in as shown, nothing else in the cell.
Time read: 7:19
